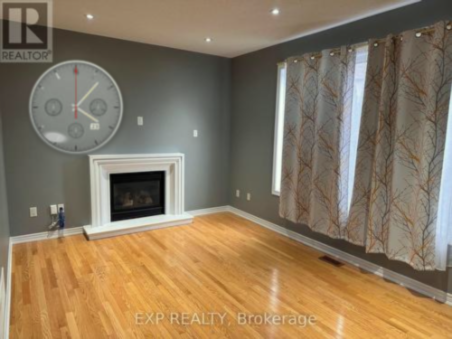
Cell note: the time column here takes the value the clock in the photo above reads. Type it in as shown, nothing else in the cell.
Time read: 4:07
